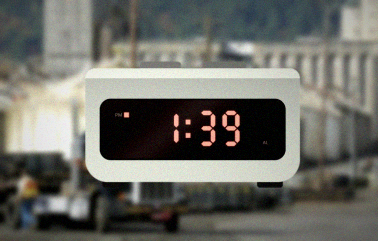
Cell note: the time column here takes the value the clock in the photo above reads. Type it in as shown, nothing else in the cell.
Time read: 1:39
